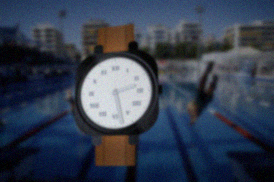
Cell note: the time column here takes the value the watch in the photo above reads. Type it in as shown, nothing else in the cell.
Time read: 2:28
